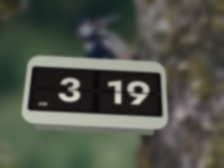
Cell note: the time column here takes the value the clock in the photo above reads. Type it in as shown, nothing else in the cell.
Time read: 3:19
